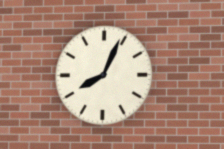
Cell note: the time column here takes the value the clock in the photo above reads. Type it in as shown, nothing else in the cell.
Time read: 8:04
